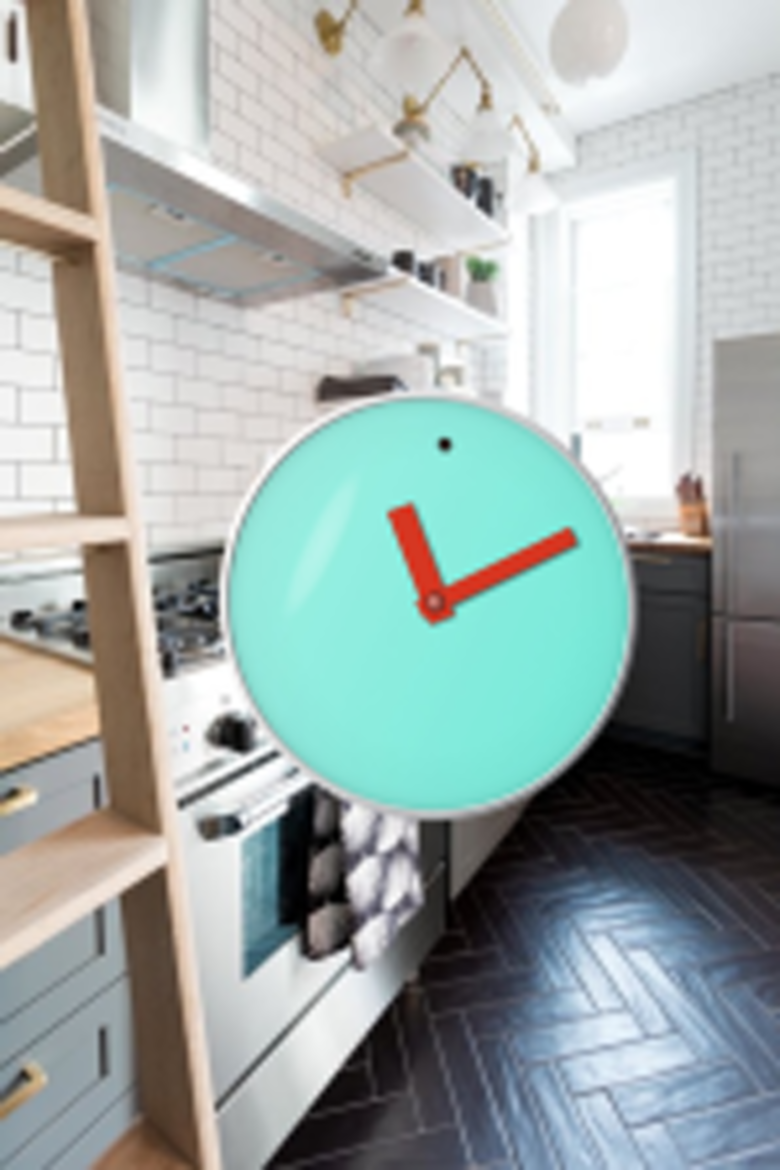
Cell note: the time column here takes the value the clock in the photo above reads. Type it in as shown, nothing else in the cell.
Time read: 11:10
